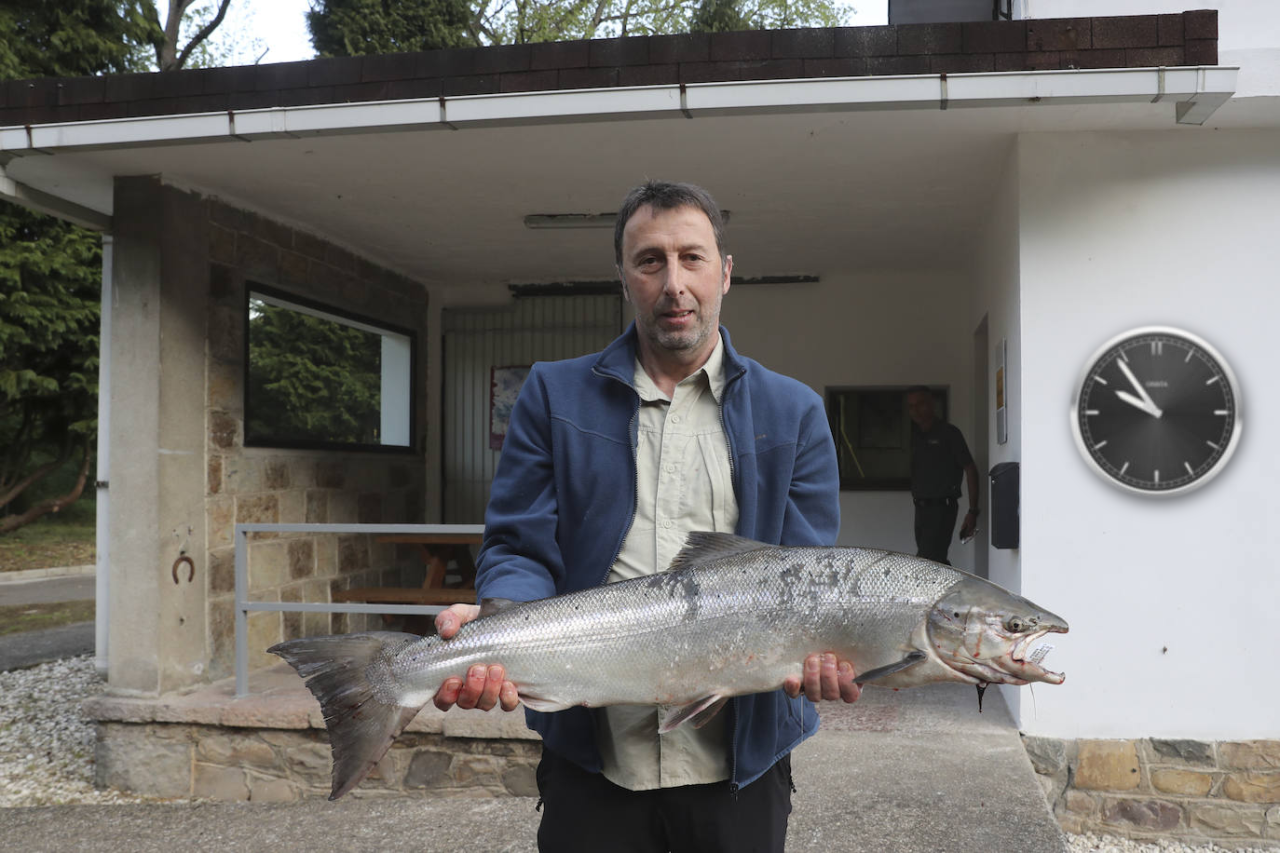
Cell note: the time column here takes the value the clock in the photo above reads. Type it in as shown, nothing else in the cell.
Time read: 9:54
